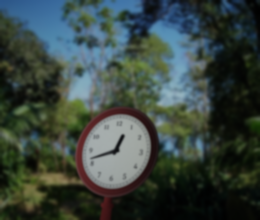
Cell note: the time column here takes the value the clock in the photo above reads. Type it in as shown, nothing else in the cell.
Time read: 12:42
